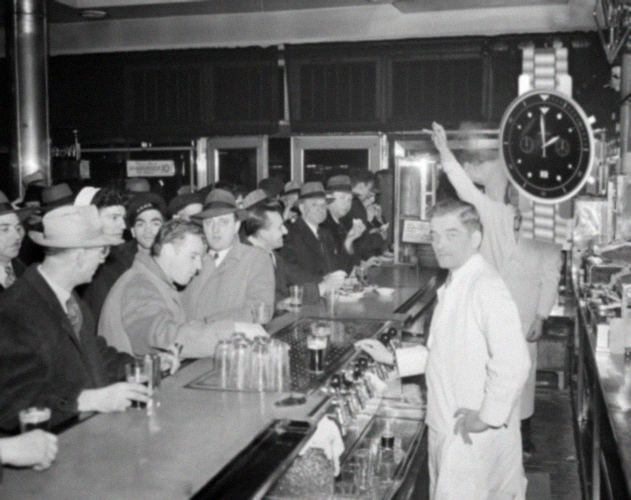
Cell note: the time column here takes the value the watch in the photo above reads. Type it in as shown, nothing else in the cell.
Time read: 1:59
